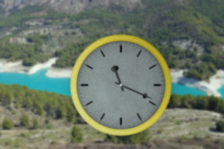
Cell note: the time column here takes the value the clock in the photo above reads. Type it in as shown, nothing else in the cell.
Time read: 11:19
